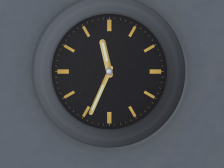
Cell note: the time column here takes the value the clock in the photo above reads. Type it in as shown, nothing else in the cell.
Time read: 11:34
